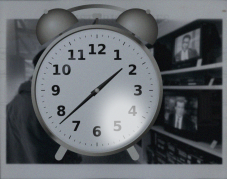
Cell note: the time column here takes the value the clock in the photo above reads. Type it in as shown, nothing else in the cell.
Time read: 1:38
